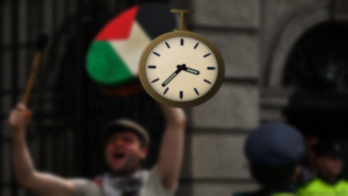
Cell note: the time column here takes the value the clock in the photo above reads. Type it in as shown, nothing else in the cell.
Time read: 3:37
